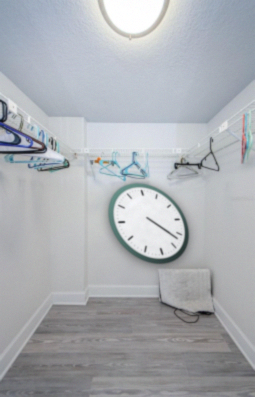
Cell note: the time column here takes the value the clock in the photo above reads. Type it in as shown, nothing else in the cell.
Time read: 4:22
